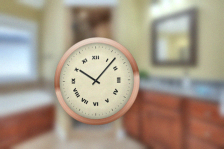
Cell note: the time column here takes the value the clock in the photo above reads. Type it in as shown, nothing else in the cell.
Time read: 10:07
